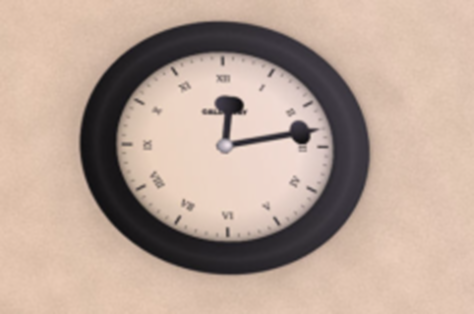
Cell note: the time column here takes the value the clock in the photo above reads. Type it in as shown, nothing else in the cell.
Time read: 12:13
